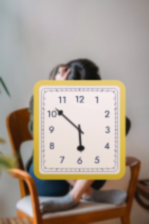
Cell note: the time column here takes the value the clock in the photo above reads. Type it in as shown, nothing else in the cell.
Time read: 5:52
